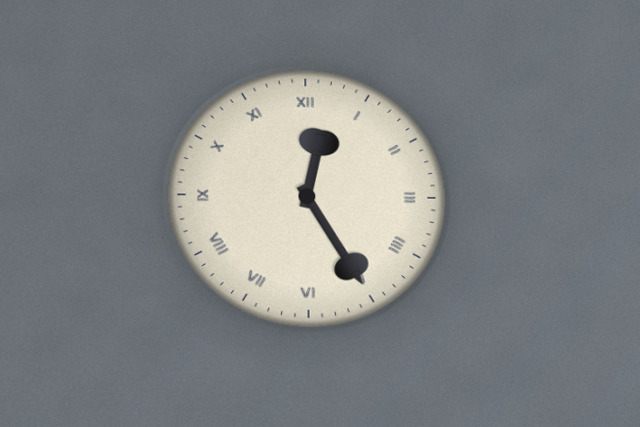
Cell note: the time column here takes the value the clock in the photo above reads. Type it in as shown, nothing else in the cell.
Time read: 12:25
